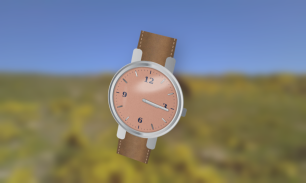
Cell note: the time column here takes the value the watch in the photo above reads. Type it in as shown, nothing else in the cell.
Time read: 3:16
